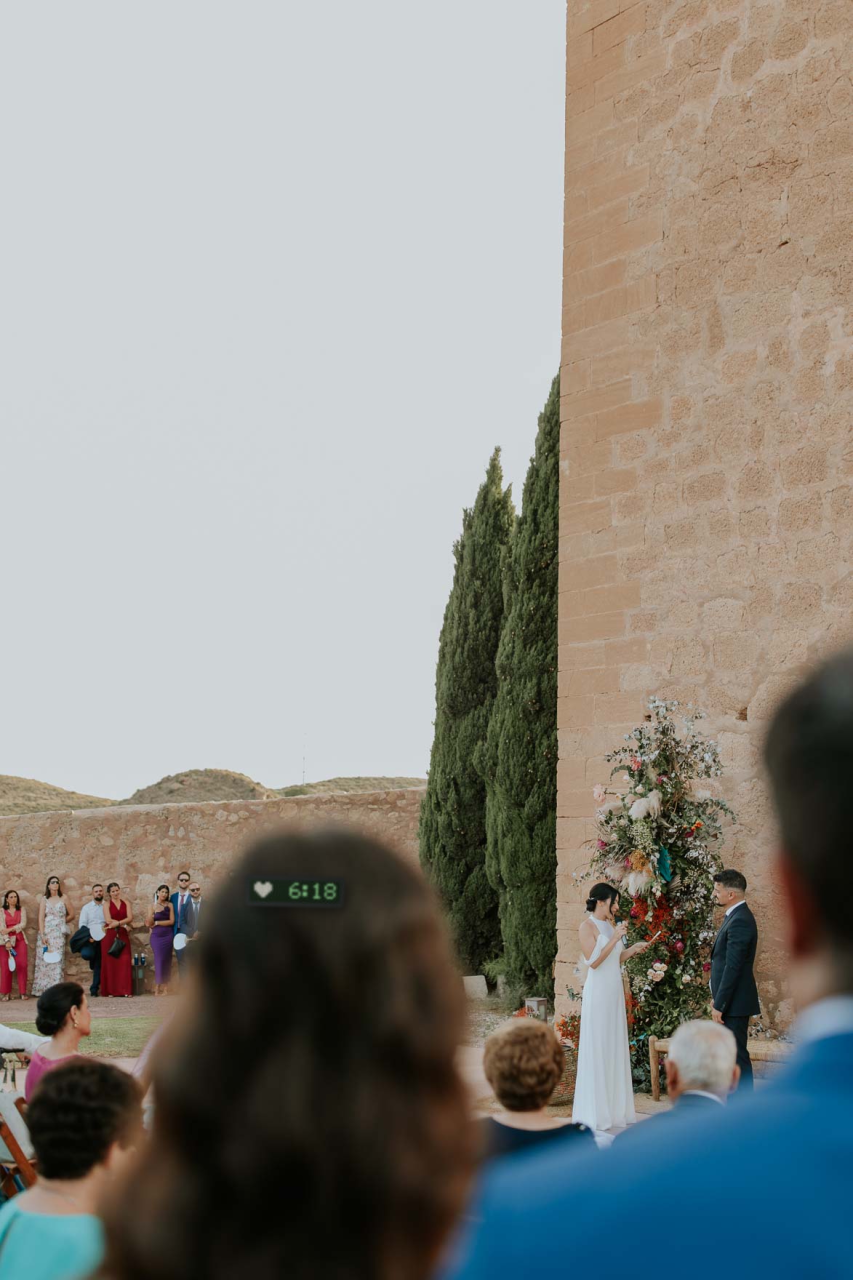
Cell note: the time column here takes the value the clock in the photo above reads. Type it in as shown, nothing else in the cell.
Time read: 6:18
